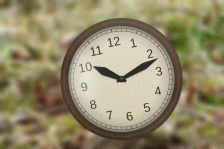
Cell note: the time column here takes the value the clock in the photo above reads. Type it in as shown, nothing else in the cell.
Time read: 10:12
